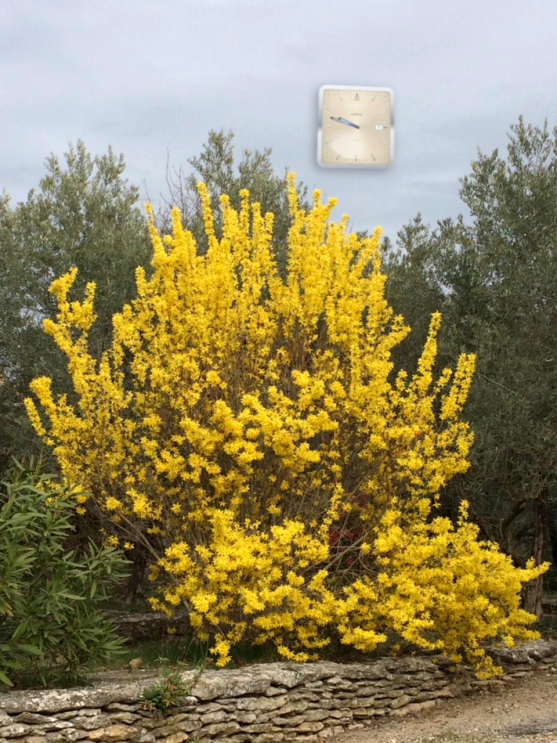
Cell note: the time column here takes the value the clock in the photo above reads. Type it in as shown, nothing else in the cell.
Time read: 9:48
